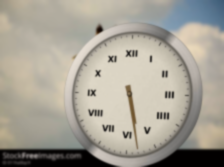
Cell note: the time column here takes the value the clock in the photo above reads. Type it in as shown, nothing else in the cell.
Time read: 5:28
